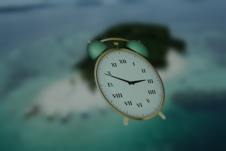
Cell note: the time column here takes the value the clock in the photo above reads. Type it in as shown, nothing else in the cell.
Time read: 2:49
